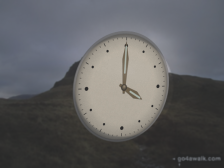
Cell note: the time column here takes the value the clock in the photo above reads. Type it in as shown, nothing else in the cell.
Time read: 4:00
